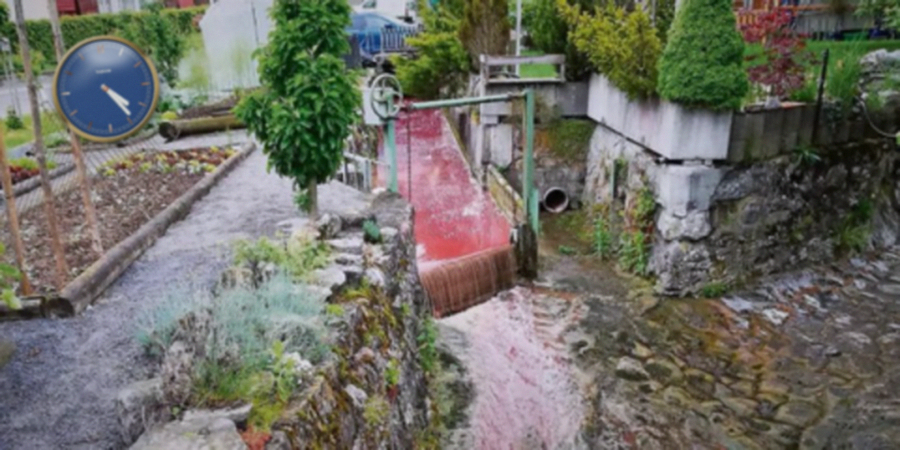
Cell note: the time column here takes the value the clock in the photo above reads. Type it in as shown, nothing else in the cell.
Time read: 4:24
